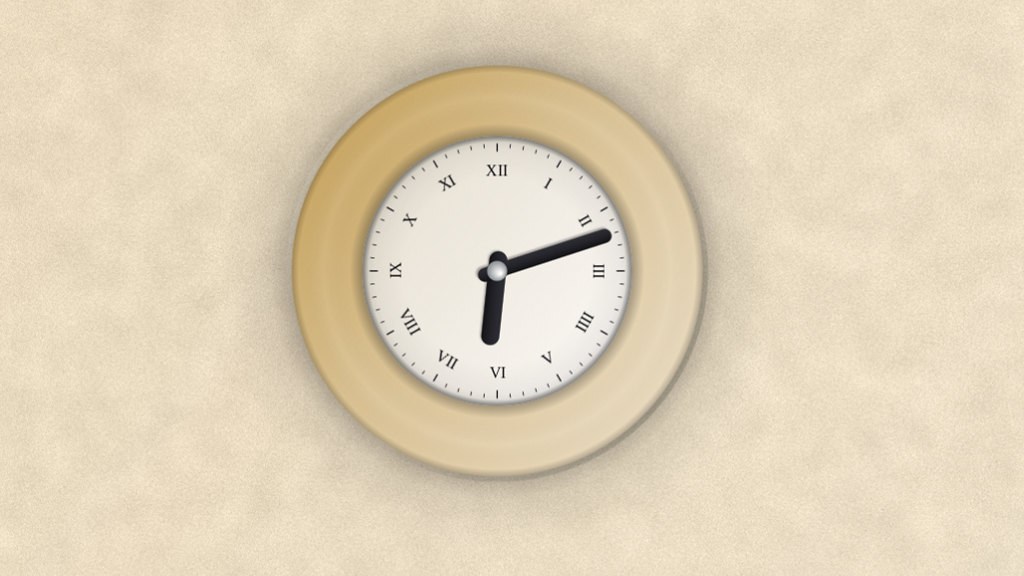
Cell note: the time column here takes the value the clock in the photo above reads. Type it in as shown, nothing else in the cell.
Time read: 6:12
